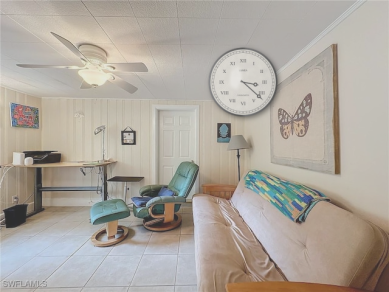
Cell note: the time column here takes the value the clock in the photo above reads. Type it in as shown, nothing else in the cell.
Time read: 3:22
